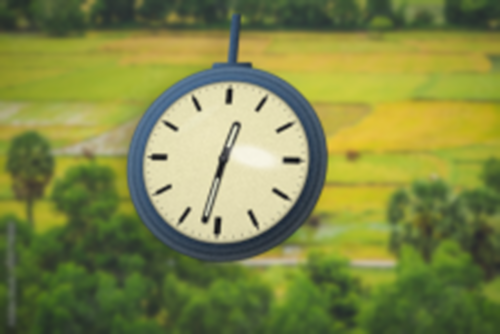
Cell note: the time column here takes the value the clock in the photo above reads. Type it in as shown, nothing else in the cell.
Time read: 12:32
